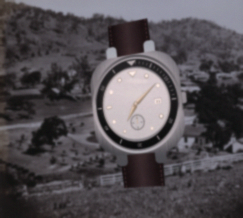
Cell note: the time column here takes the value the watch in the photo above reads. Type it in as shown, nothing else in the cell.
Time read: 7:09
